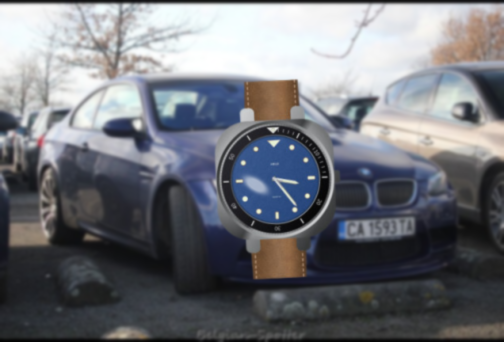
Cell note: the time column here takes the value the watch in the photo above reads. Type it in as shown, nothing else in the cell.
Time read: 3:24
